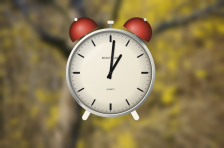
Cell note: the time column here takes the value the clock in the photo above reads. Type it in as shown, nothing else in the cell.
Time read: 1:01
